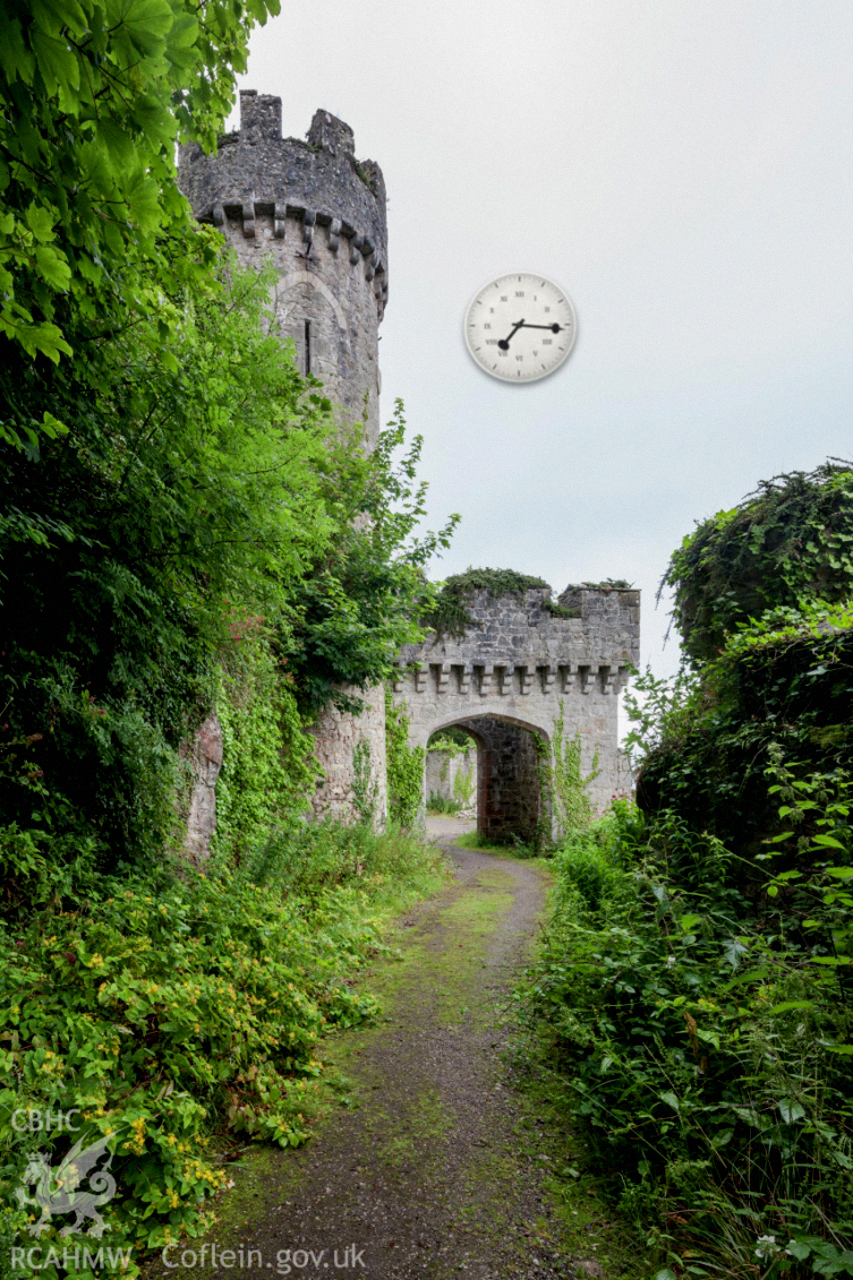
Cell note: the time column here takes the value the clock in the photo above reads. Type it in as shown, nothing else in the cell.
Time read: 7:16
